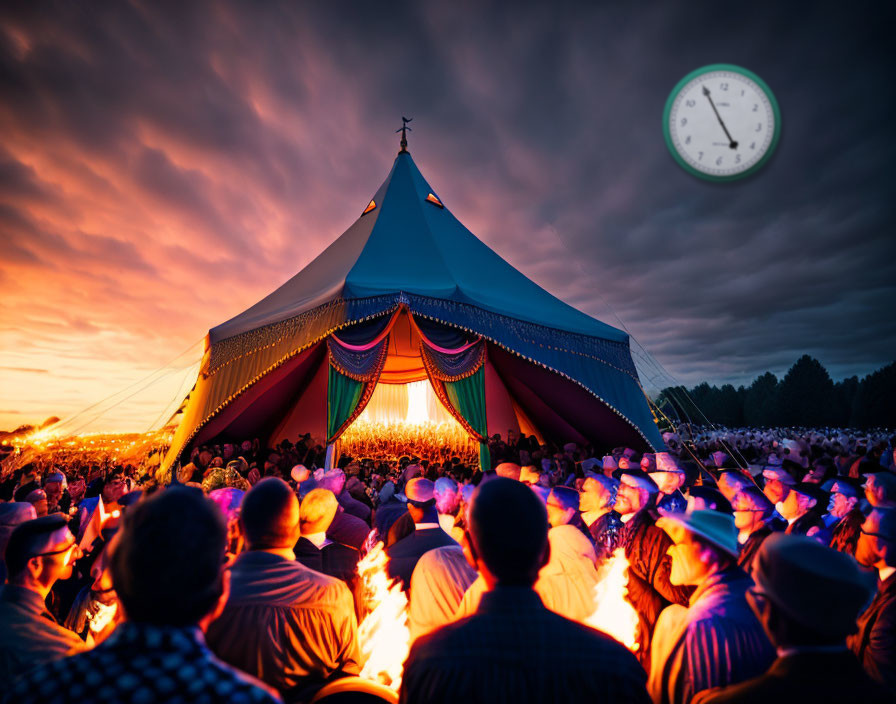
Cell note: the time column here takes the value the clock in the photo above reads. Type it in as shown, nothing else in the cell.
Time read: 4:55
